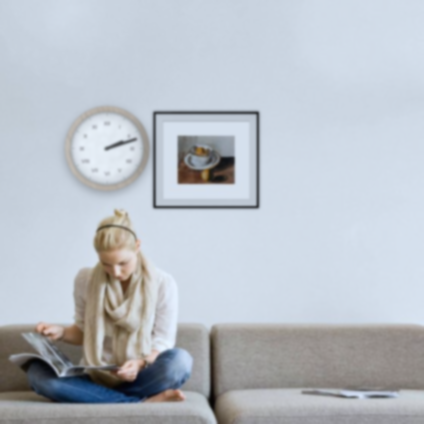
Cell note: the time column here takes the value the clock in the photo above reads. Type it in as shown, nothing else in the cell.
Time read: 2:12
